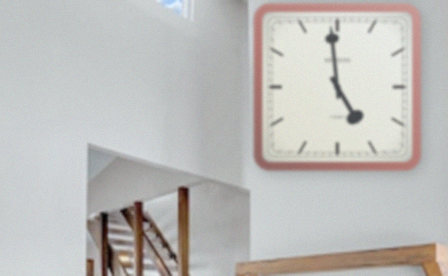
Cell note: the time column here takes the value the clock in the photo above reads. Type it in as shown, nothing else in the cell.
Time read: 4:59
